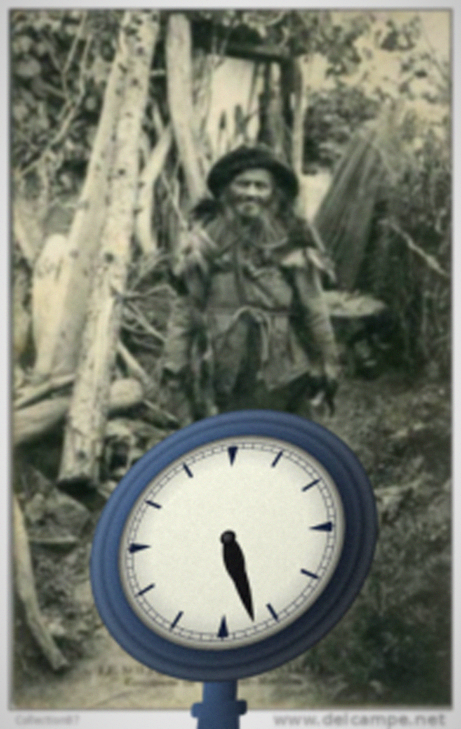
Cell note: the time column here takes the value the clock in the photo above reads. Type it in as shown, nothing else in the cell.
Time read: 5:27
